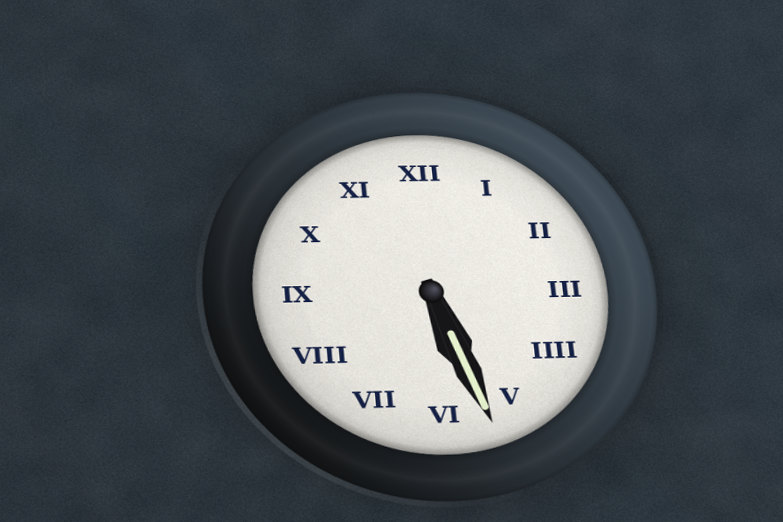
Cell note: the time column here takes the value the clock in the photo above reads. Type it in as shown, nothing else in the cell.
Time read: 5:27
